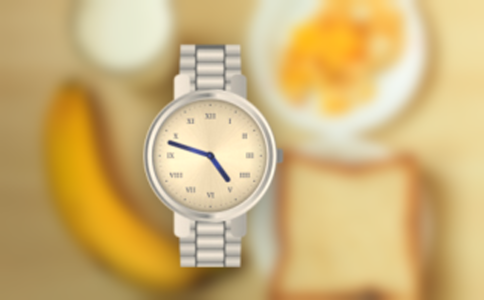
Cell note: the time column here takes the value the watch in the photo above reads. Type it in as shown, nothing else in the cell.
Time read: 4:48
